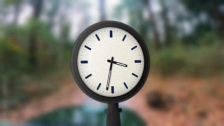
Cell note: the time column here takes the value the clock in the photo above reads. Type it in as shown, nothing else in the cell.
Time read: 3:32
